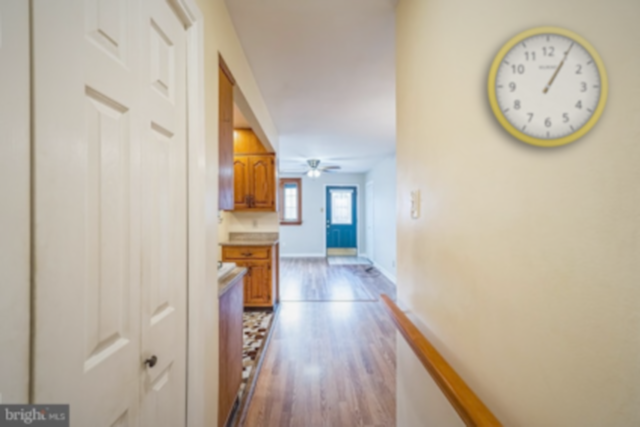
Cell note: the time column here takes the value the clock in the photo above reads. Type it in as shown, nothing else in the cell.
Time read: 1:05
